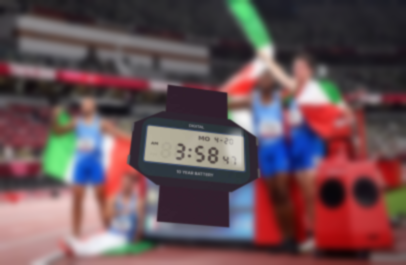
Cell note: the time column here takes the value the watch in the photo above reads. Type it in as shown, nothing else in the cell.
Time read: 3:58:47
